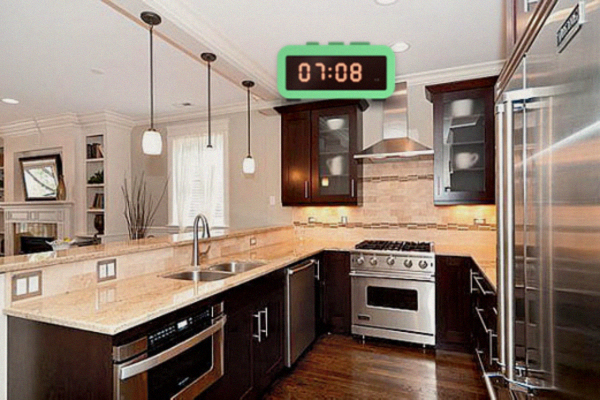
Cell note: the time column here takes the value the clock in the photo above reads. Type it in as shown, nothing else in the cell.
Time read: 7:08
